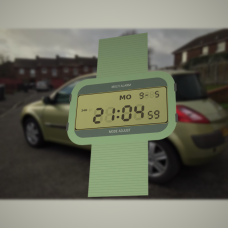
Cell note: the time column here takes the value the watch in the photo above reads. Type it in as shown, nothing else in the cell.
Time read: 21:04:59
